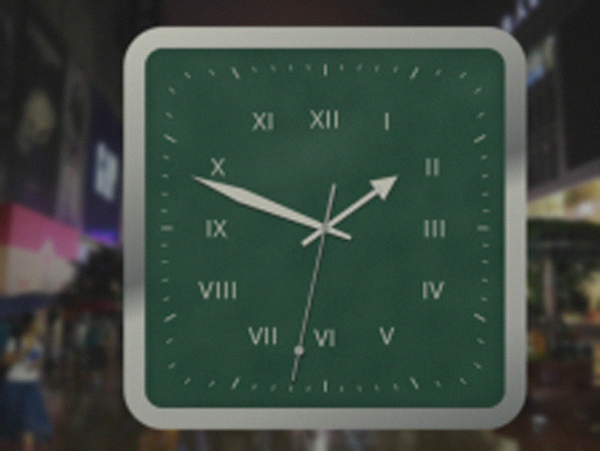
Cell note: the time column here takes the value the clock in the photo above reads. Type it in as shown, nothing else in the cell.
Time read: 1:48:32
